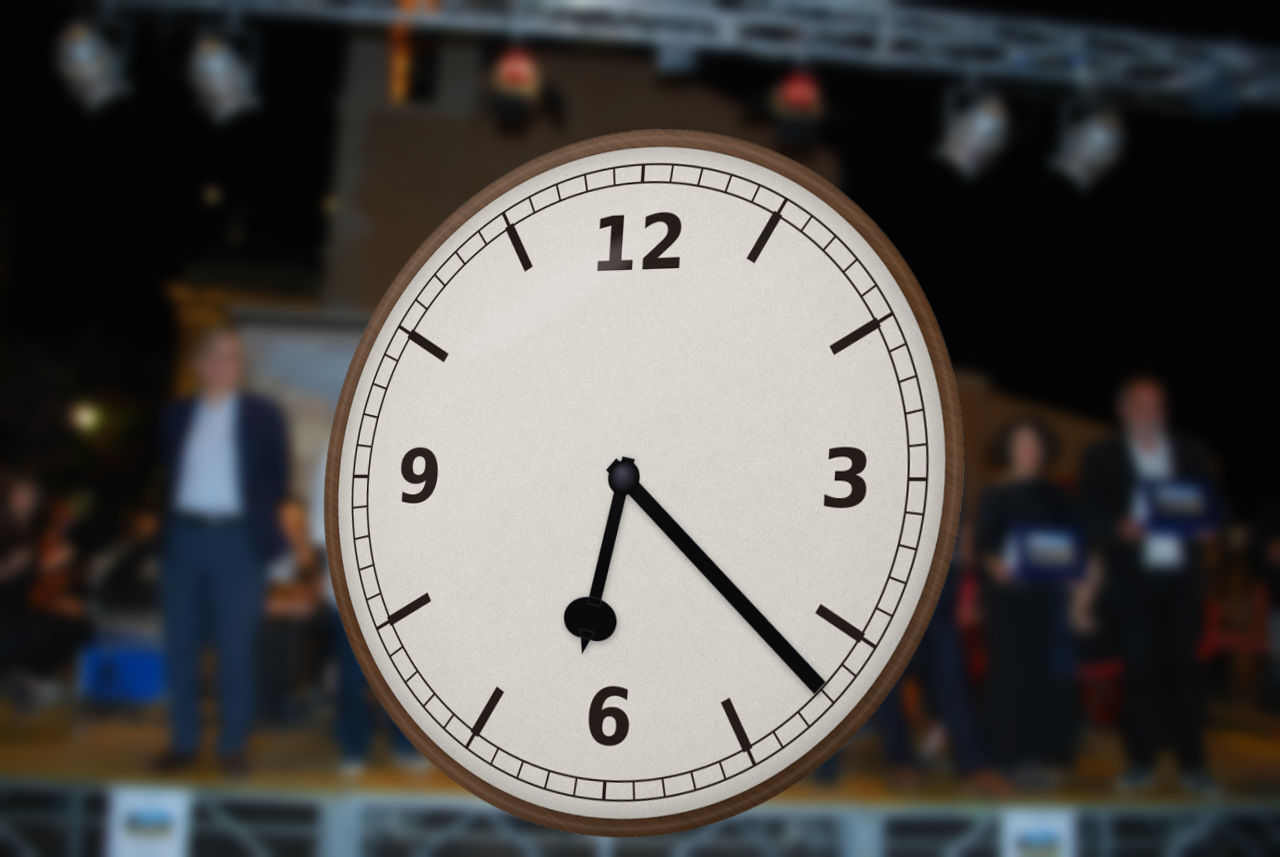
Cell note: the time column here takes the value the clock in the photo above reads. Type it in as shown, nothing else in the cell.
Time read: 6:22
